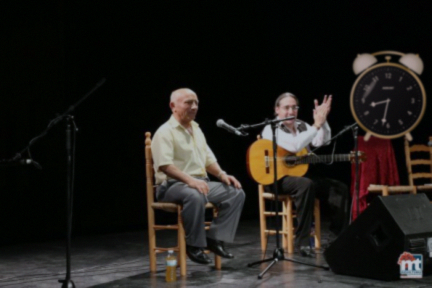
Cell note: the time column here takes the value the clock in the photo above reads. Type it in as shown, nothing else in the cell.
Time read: 8:32
